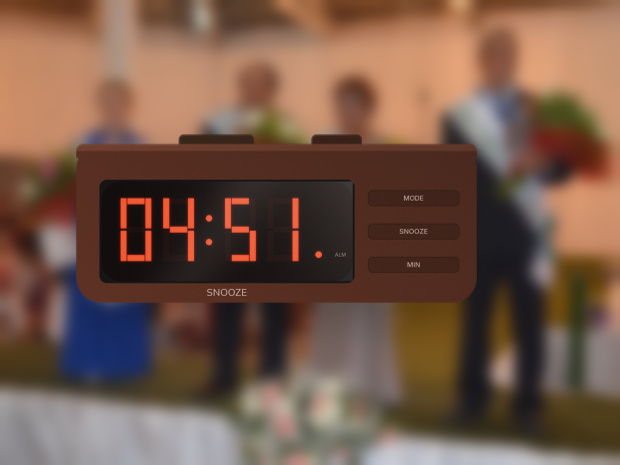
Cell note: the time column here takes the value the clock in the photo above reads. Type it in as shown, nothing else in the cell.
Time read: 4:51
